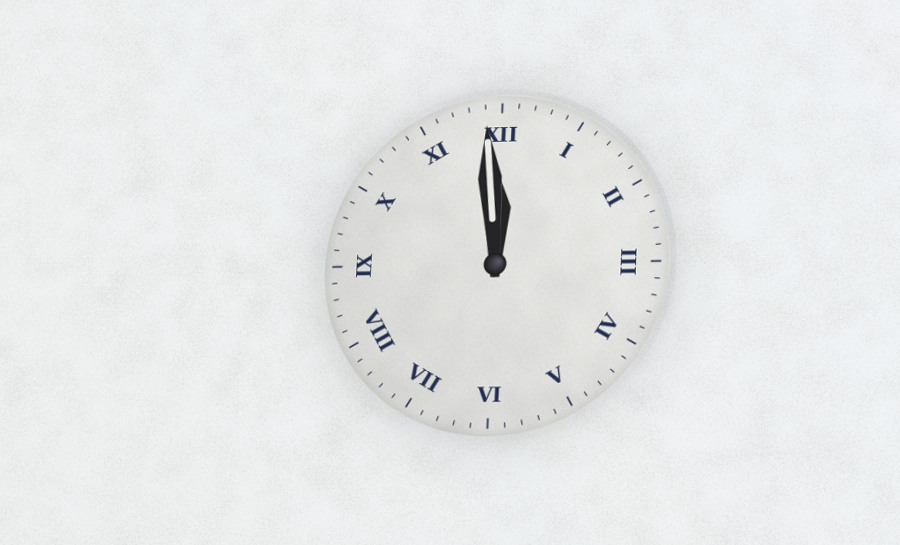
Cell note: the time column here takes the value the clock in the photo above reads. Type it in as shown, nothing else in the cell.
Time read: 11:59
